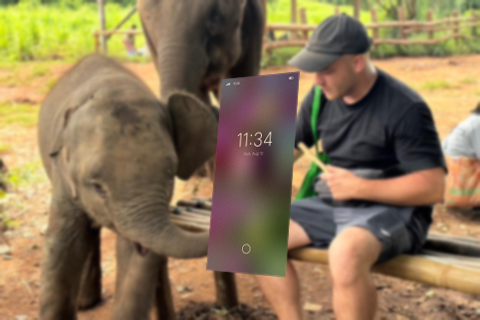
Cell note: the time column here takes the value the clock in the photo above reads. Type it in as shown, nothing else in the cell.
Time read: 11:34
